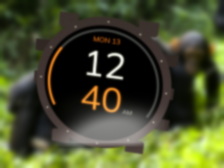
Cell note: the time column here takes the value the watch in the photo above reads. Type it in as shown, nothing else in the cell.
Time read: 12:40
